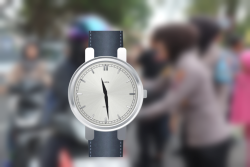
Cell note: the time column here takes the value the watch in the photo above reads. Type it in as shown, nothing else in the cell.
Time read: 11:29
